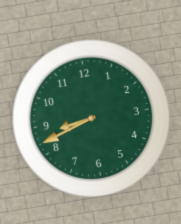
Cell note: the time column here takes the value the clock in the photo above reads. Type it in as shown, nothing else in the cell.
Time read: 8:42
